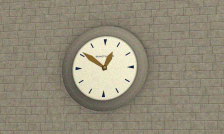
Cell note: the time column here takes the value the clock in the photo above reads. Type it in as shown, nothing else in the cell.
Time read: 12:51
